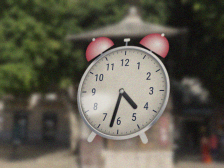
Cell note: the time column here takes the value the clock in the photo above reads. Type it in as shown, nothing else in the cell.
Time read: 4:32
